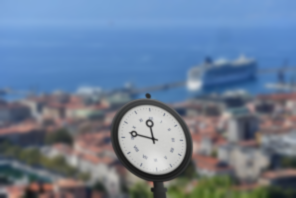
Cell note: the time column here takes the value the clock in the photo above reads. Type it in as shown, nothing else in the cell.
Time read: 11:47
